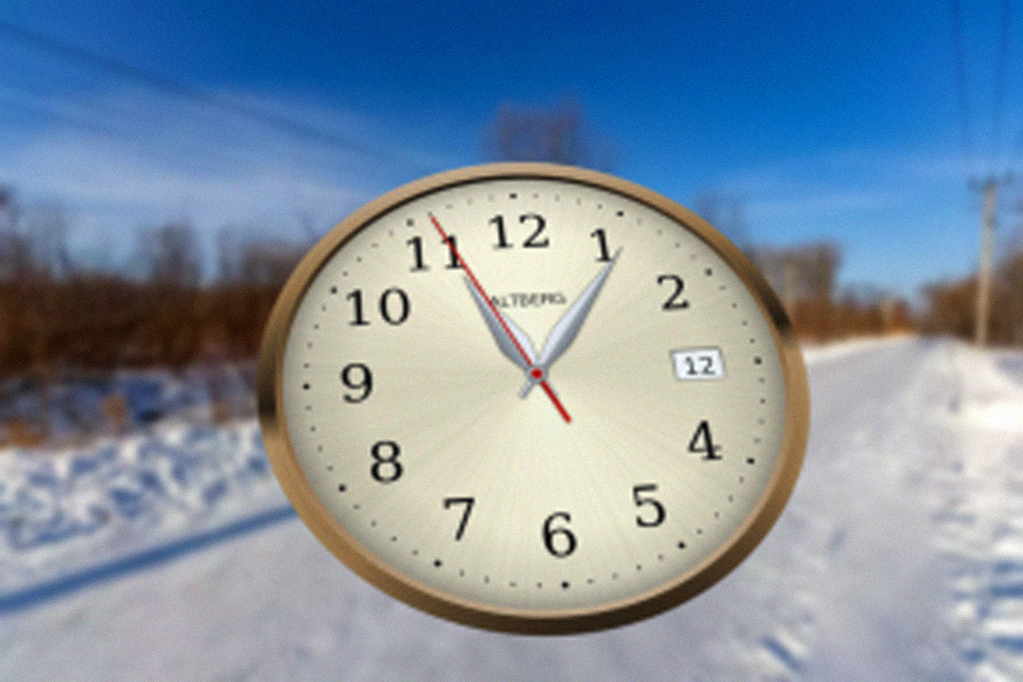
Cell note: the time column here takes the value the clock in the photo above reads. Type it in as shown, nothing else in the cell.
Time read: 11:05:56
